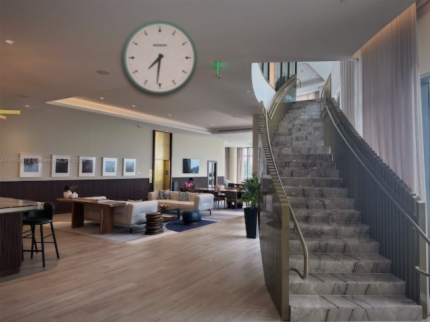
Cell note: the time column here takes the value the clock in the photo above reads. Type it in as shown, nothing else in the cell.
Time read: 7:31
